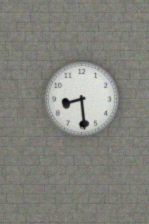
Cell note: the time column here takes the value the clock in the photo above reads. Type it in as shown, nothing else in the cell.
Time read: 8:29
